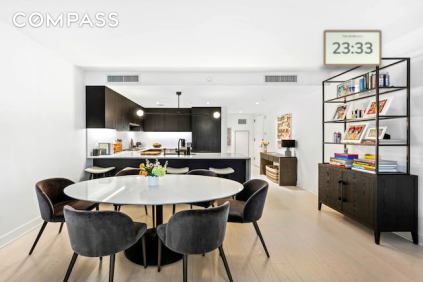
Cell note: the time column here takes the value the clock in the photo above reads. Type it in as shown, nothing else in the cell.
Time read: 23:33
